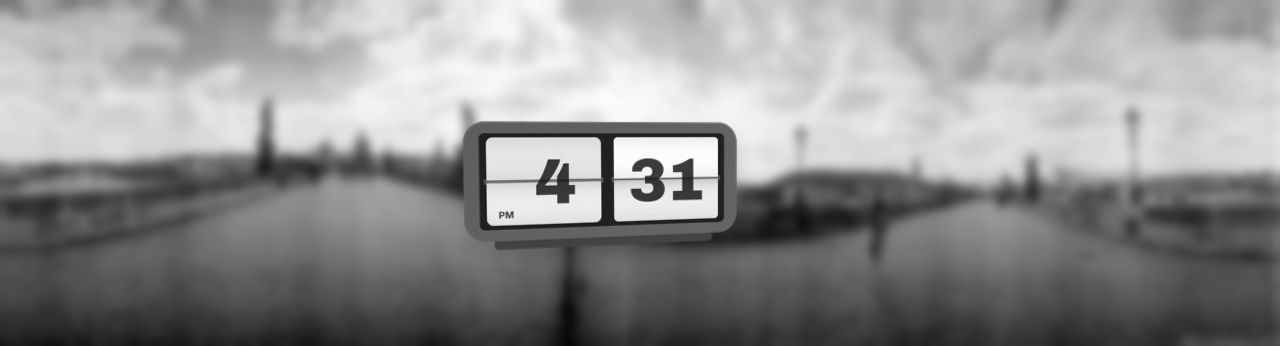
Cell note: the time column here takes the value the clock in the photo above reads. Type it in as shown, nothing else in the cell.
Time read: 4:31
